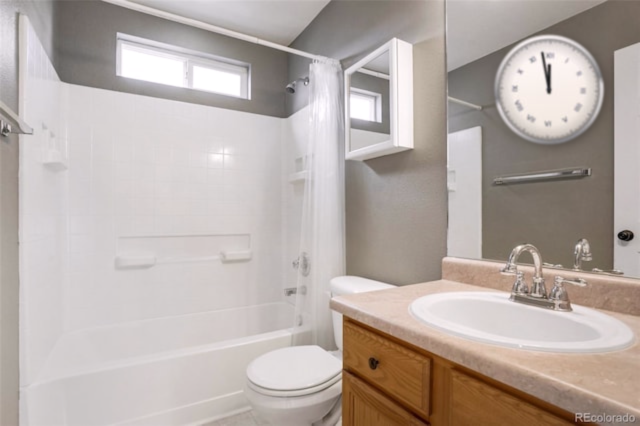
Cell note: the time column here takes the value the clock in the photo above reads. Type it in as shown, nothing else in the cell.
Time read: 11:58
